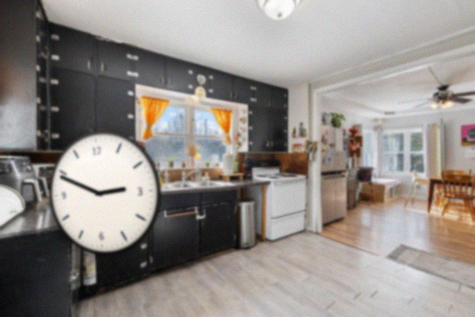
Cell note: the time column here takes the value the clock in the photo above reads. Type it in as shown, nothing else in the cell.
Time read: 2:49
